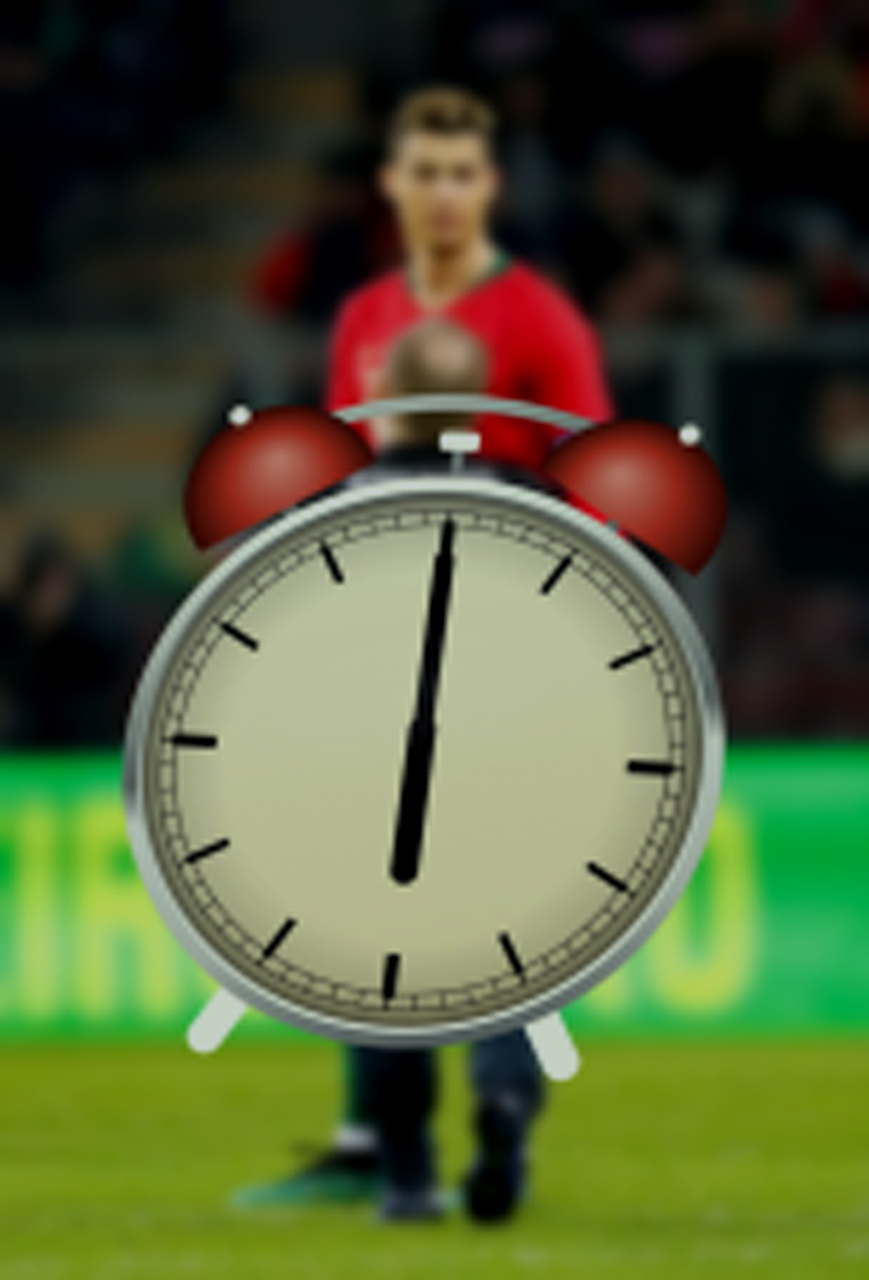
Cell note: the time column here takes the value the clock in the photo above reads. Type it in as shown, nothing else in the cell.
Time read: 6:00
